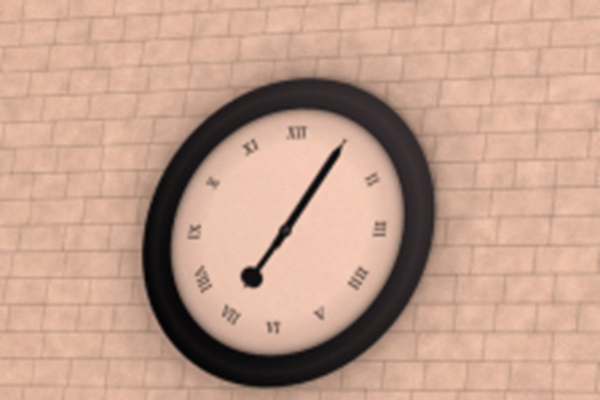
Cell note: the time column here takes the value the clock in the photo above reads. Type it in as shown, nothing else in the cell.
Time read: 7:05
